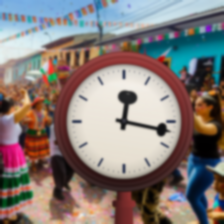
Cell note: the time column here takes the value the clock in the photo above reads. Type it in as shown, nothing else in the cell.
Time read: 12:17
